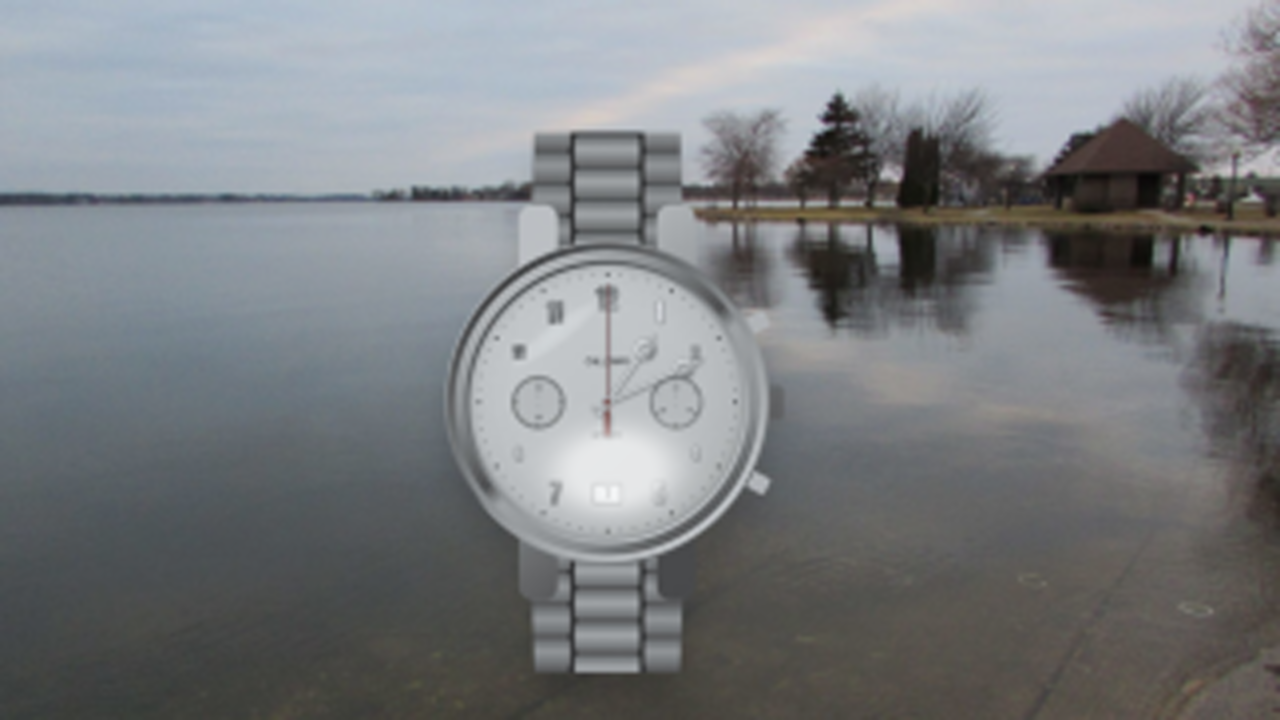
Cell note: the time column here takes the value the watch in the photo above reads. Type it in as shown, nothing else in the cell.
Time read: 1:11
